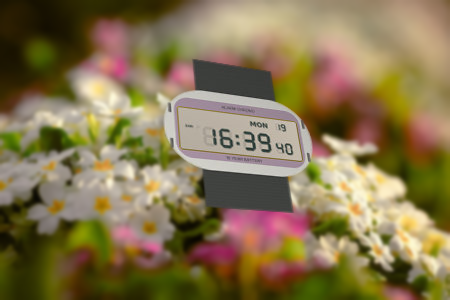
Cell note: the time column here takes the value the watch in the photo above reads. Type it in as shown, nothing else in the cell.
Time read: 16:39:40
